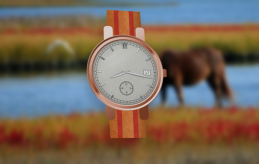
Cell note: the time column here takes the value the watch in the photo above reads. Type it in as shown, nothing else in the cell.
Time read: 8:17
